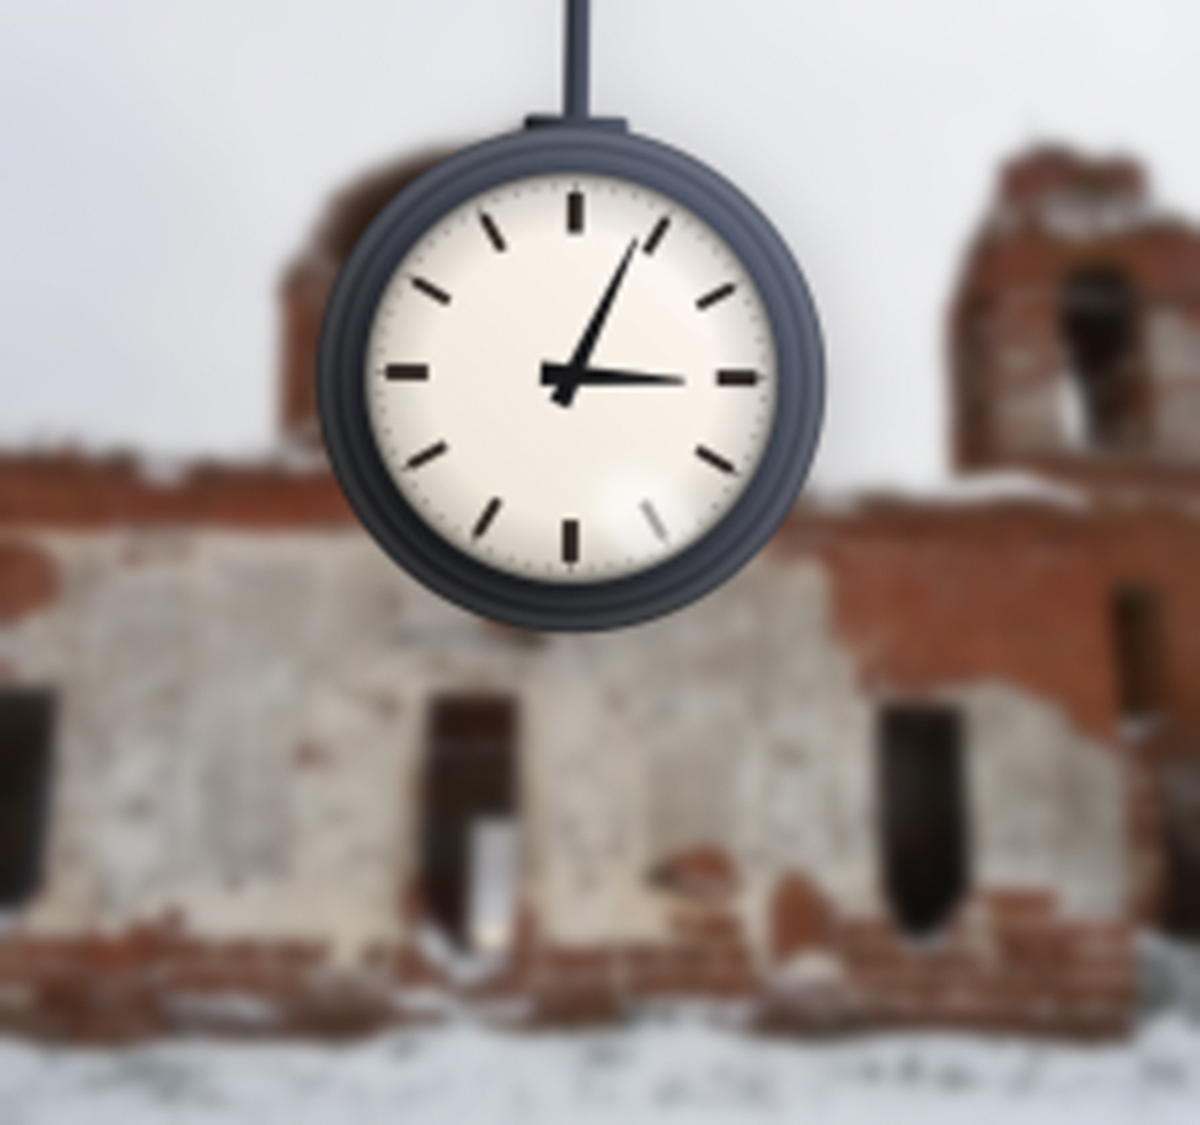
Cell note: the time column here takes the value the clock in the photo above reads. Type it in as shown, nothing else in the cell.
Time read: 3:04
